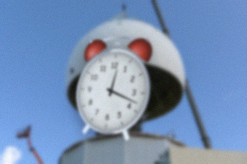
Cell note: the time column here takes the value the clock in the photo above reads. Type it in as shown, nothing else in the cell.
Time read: 12:18
